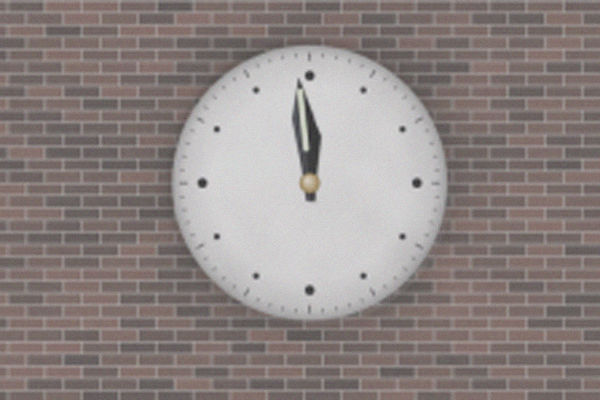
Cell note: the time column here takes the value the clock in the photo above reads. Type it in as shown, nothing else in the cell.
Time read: 11:59
